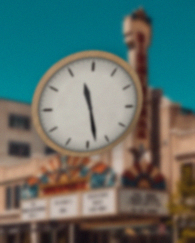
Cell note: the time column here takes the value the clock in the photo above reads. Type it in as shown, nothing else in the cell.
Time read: 11:28
